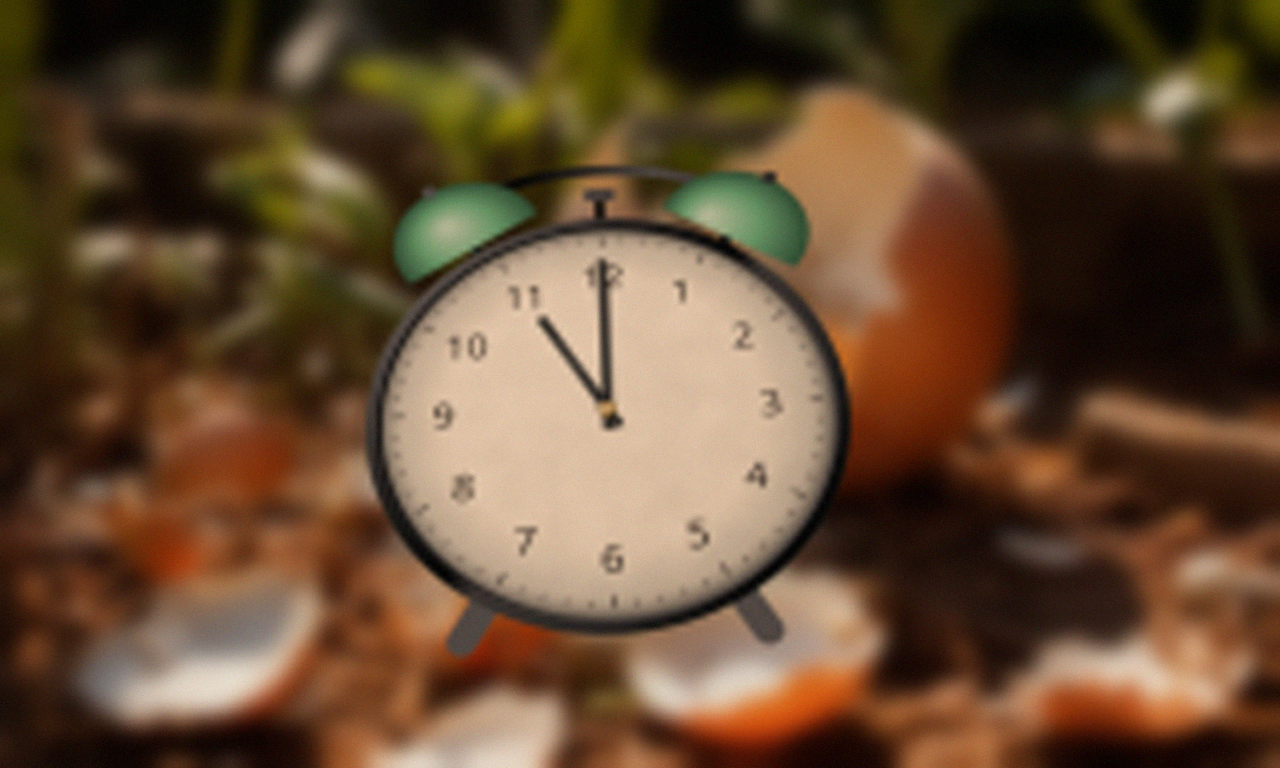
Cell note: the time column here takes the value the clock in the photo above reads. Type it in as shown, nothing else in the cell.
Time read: 11:00
